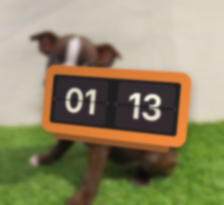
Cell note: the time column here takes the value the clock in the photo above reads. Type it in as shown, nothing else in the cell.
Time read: 1:13
